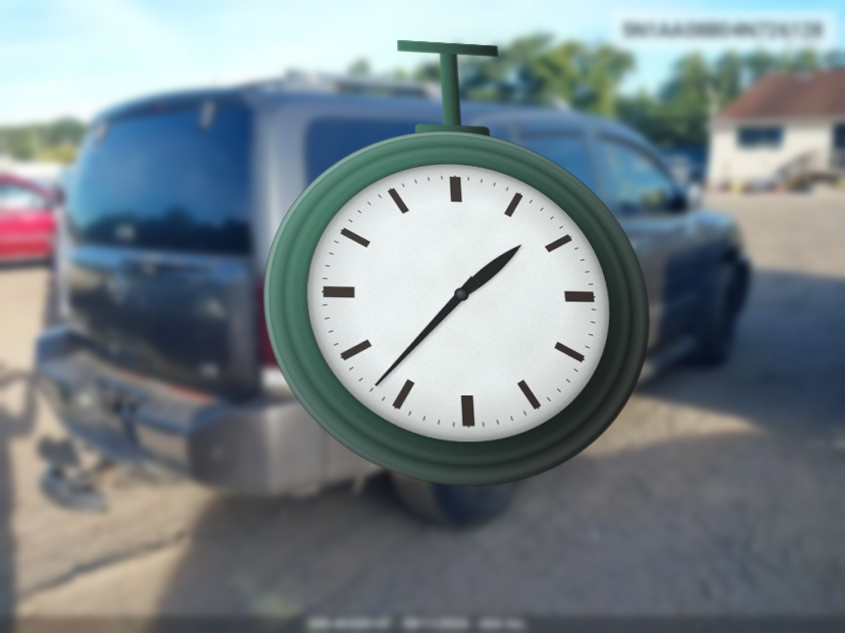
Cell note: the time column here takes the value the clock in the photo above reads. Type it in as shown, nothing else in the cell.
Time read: 1:37
